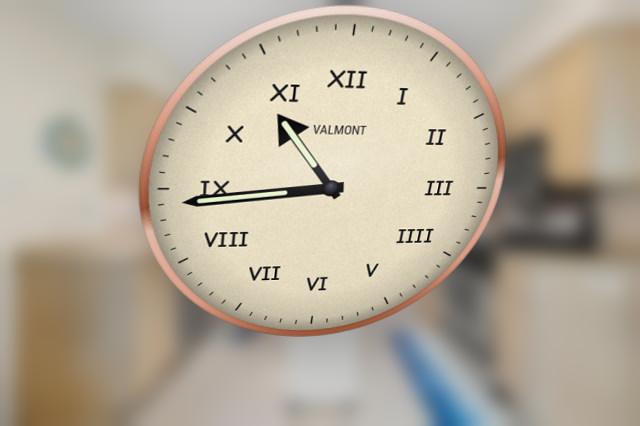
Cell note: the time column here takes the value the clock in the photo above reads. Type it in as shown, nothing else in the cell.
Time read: 10:44
